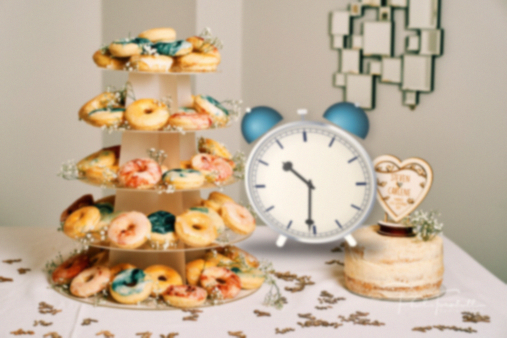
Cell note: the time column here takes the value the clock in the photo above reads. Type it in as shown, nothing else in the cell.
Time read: 10:31
